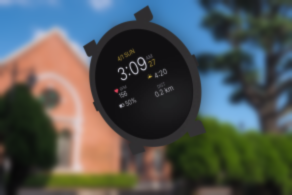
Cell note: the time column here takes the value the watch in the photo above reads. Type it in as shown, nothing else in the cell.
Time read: 3:09
